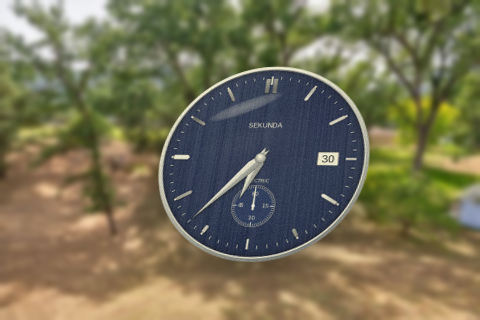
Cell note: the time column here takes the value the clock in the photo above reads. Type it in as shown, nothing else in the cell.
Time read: 6:37
